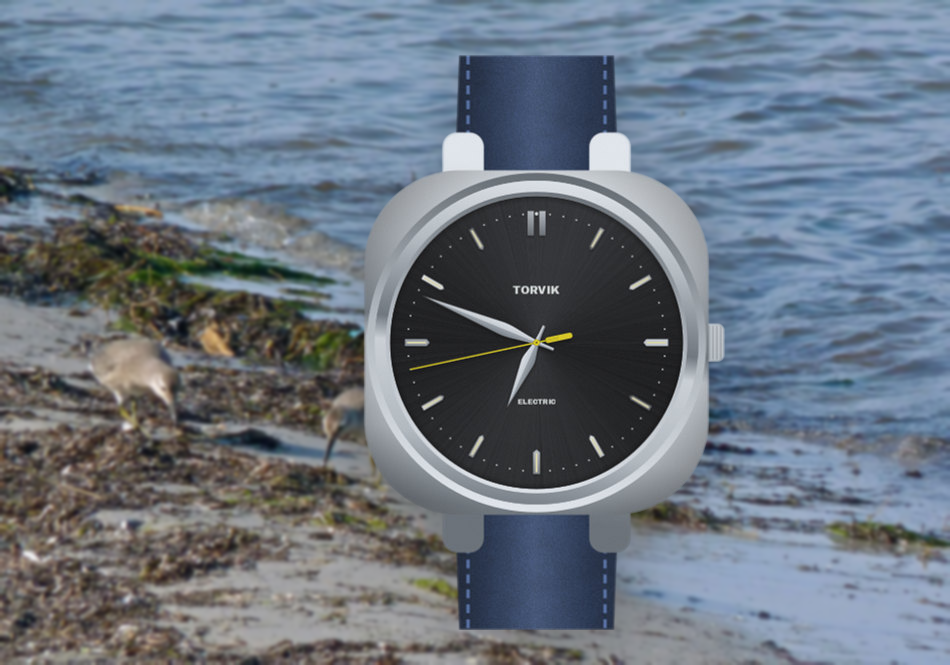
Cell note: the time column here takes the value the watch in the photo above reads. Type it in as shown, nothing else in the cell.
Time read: 6:48:43
